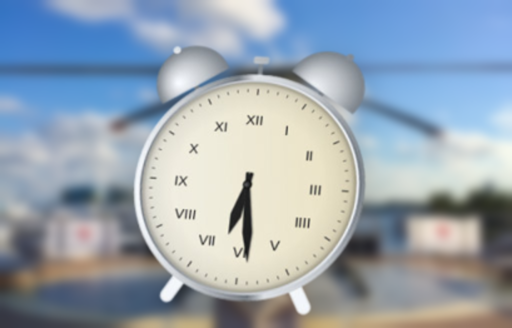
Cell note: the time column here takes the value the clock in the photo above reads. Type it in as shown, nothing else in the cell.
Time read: 6:29
